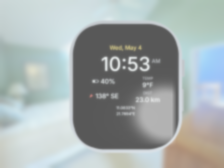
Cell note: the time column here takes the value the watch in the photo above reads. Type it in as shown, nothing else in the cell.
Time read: 10:53
